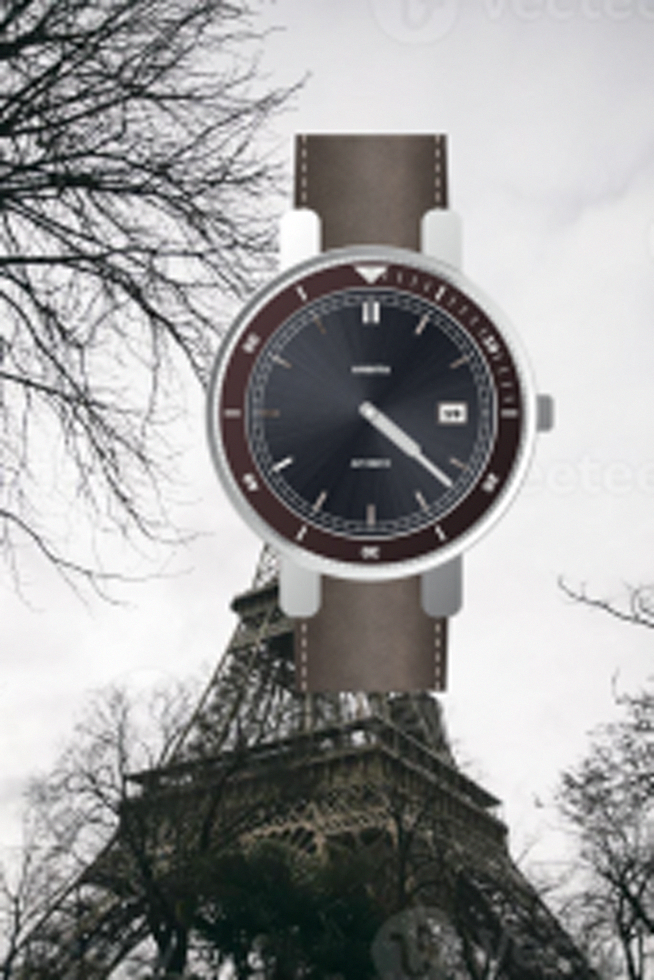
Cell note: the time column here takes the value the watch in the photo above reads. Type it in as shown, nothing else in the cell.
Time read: 4:22
